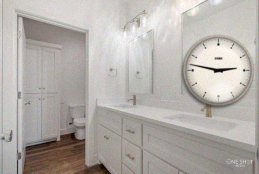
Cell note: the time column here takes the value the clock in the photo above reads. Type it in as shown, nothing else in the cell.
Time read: 2:47
